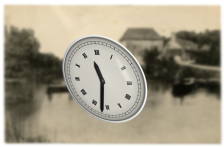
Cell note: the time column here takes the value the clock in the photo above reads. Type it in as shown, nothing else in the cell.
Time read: 11:32
